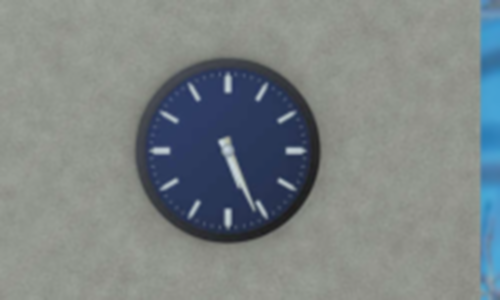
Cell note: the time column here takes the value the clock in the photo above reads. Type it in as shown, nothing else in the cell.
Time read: 5:26
